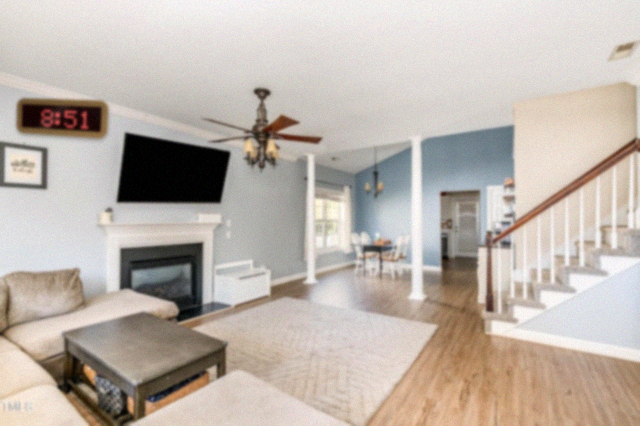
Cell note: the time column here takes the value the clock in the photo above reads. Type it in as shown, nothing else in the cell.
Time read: 8:51
